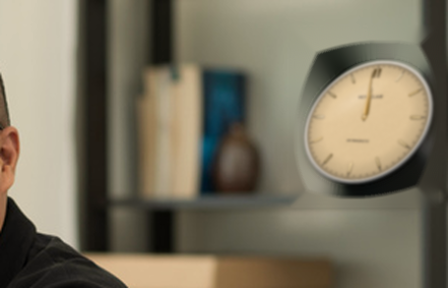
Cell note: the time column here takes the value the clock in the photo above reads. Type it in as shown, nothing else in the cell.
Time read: 11:59
